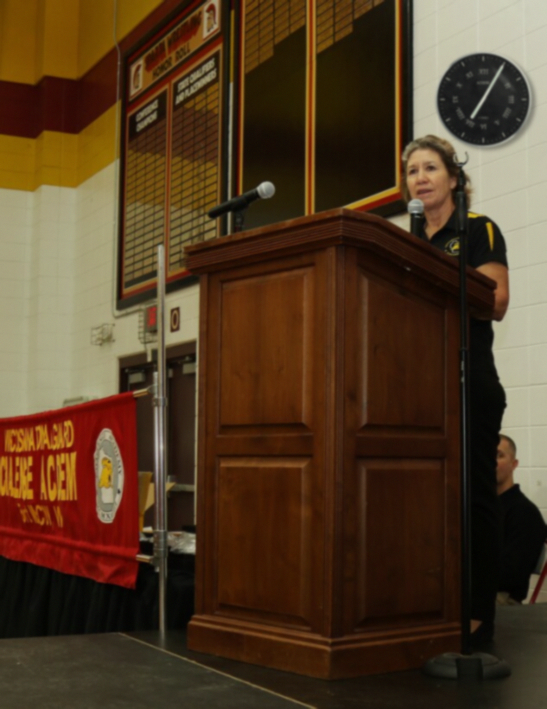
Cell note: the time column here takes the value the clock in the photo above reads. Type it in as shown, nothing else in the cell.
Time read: 7:05
